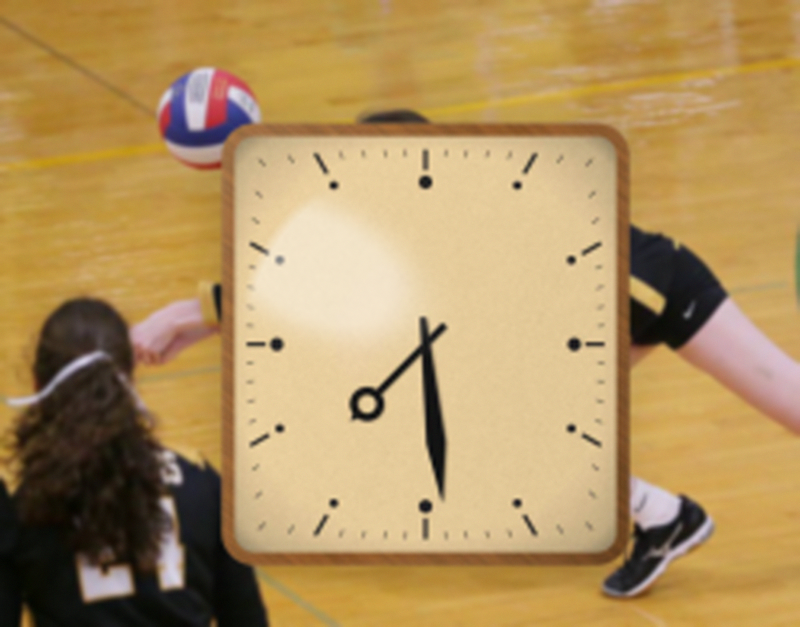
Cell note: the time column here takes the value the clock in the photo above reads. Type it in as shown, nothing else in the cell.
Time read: 7:29
